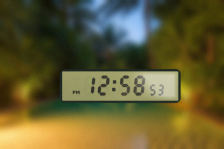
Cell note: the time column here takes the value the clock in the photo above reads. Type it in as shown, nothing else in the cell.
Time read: 12:58:53
